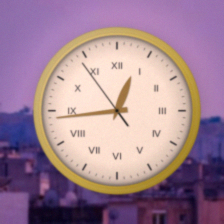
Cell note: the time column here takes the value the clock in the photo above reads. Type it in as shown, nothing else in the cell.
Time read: 12:43:54
